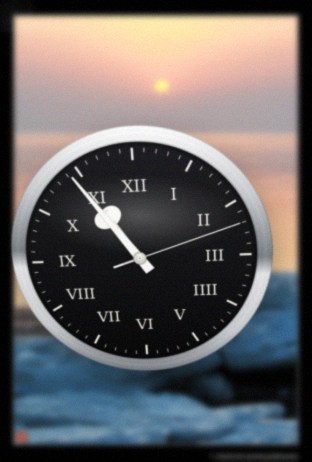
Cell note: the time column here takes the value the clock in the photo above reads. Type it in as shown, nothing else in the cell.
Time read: 10:54:12
